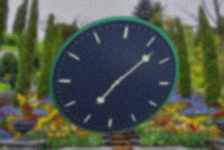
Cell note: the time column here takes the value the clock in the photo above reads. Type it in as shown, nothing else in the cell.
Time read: 7:07
